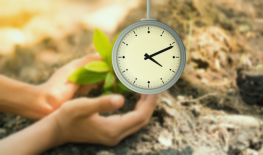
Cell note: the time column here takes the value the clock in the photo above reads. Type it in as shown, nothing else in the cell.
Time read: 4:11
